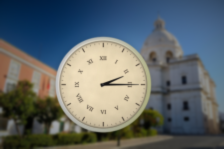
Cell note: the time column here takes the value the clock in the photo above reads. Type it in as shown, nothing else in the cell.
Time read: 2:15
